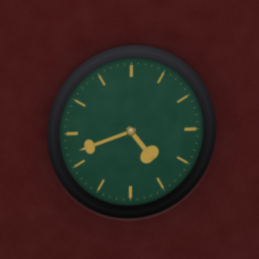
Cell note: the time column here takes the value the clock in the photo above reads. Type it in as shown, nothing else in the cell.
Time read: 4:42
